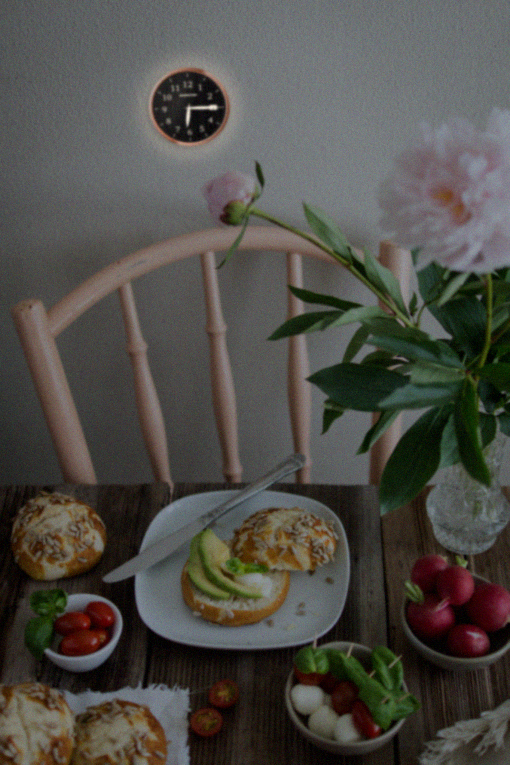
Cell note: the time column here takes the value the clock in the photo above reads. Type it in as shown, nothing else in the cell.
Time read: 6:15
